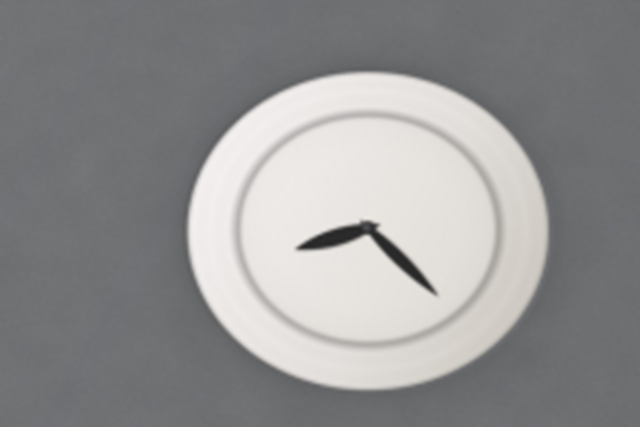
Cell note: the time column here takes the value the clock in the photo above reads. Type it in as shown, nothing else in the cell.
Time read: 8:23
